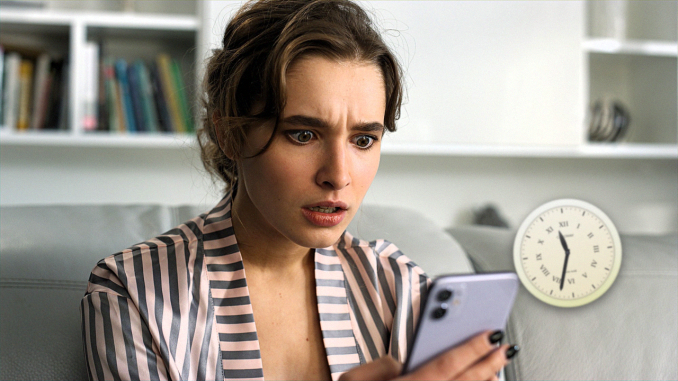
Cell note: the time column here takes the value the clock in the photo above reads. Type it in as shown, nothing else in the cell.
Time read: 11:33
